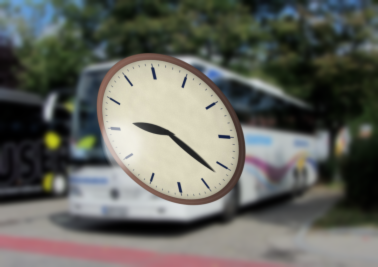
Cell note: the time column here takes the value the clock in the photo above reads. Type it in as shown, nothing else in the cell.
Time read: 9:22
